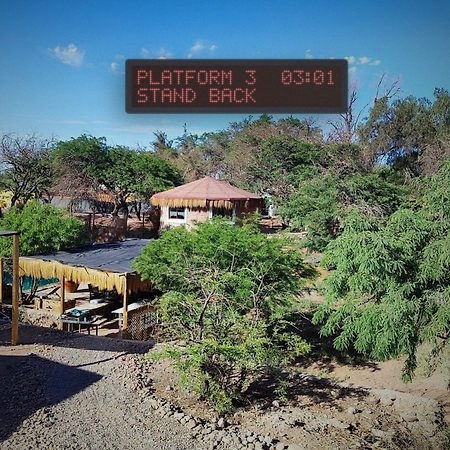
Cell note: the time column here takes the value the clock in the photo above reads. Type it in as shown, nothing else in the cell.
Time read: 3:01
